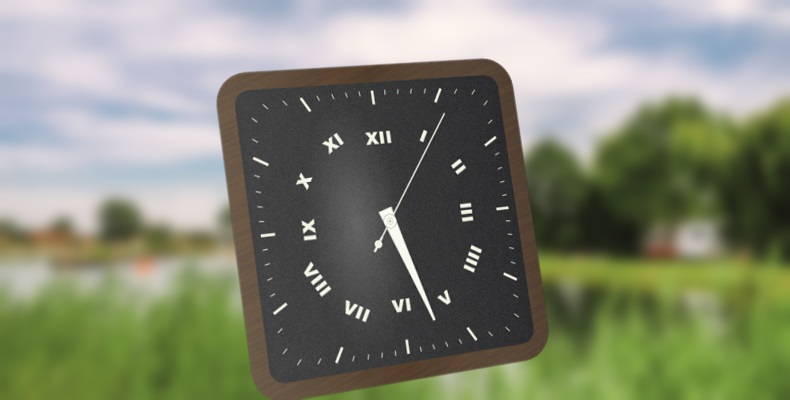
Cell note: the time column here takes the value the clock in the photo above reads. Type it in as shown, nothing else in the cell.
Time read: 5:27:06
